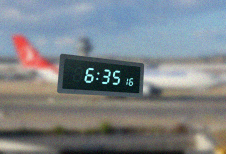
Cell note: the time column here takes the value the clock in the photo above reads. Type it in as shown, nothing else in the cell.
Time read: 6:35:16
